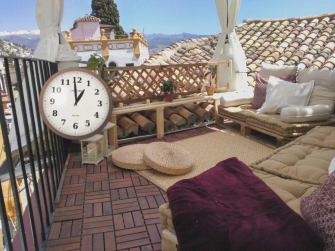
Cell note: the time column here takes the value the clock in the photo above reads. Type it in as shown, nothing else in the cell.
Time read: 12:59
